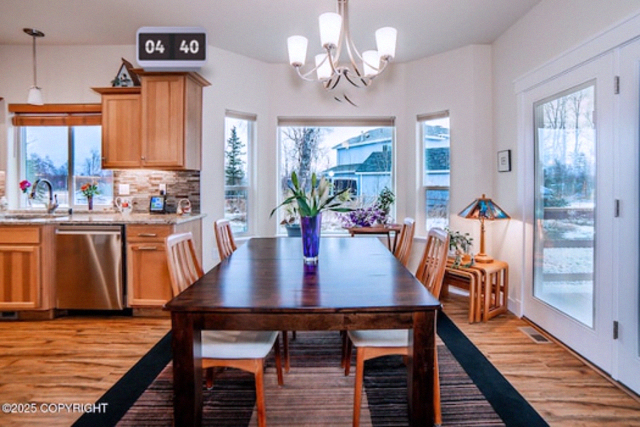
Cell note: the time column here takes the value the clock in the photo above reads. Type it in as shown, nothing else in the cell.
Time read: 4:40
